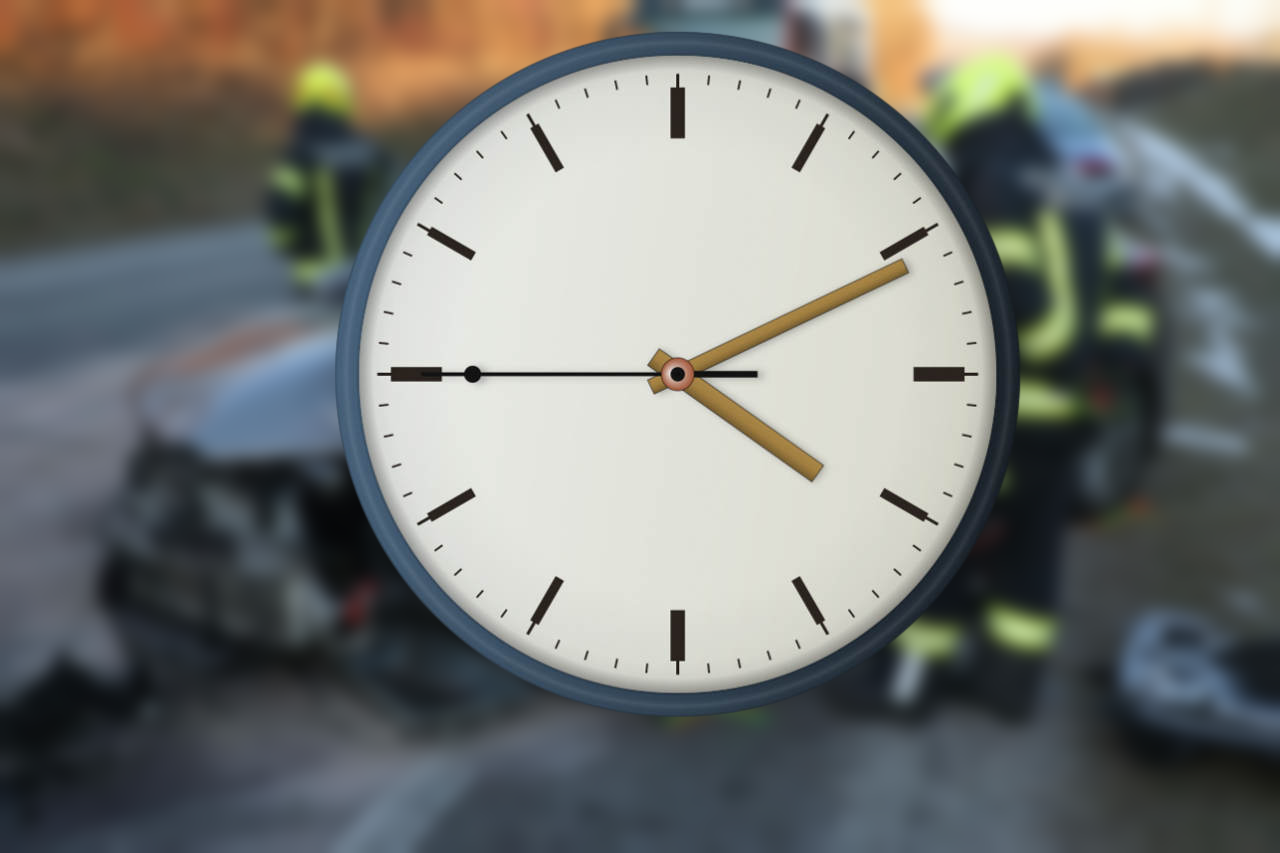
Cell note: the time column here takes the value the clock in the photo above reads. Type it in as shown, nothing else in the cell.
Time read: 4:10:45
